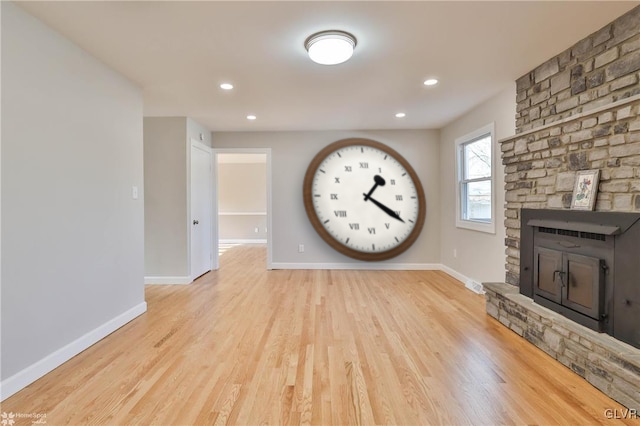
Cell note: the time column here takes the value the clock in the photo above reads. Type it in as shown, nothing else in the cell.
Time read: 1:21
